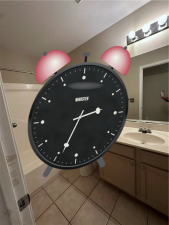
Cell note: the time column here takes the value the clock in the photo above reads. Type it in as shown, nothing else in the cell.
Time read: 2:34
